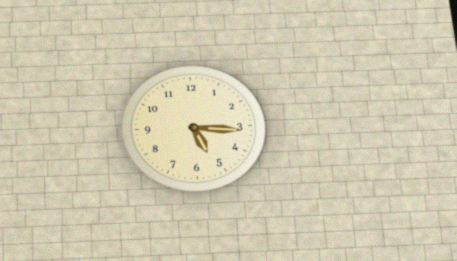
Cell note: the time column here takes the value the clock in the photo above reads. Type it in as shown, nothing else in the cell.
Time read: 5:16
